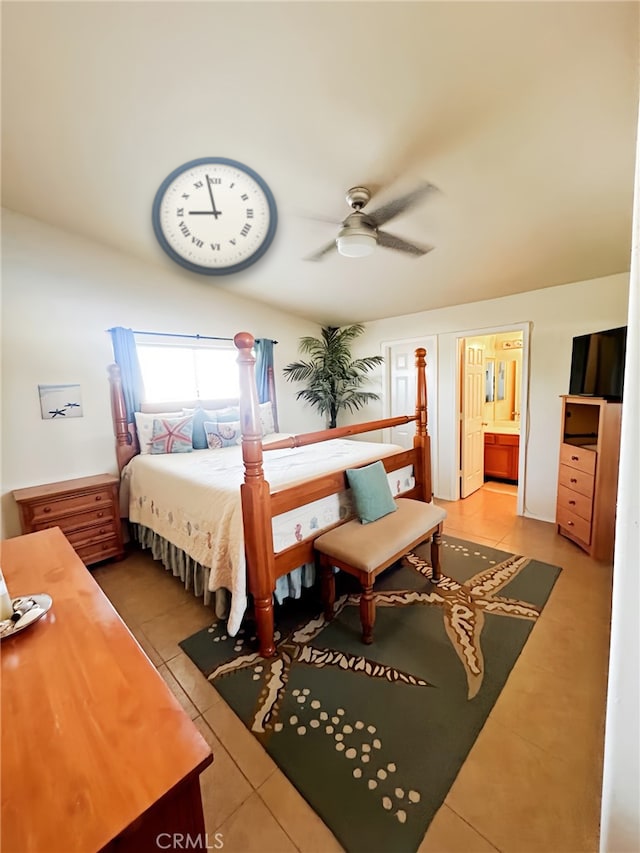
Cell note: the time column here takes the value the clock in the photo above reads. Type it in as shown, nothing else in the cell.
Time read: 8:58
